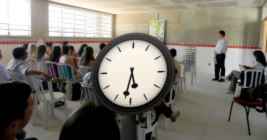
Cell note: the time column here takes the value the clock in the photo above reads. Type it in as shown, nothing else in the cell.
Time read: 5:32
